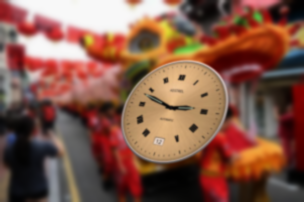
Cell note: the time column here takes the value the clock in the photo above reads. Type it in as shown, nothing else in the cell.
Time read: 2:48
